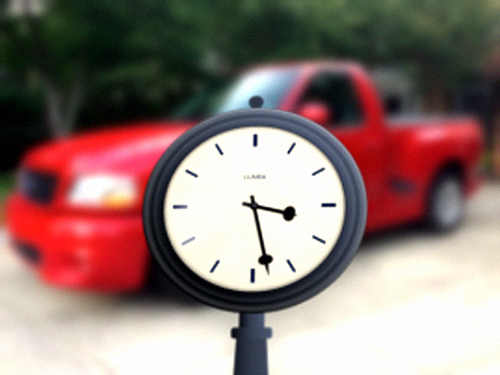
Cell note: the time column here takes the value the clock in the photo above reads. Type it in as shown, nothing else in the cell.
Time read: 3:28
